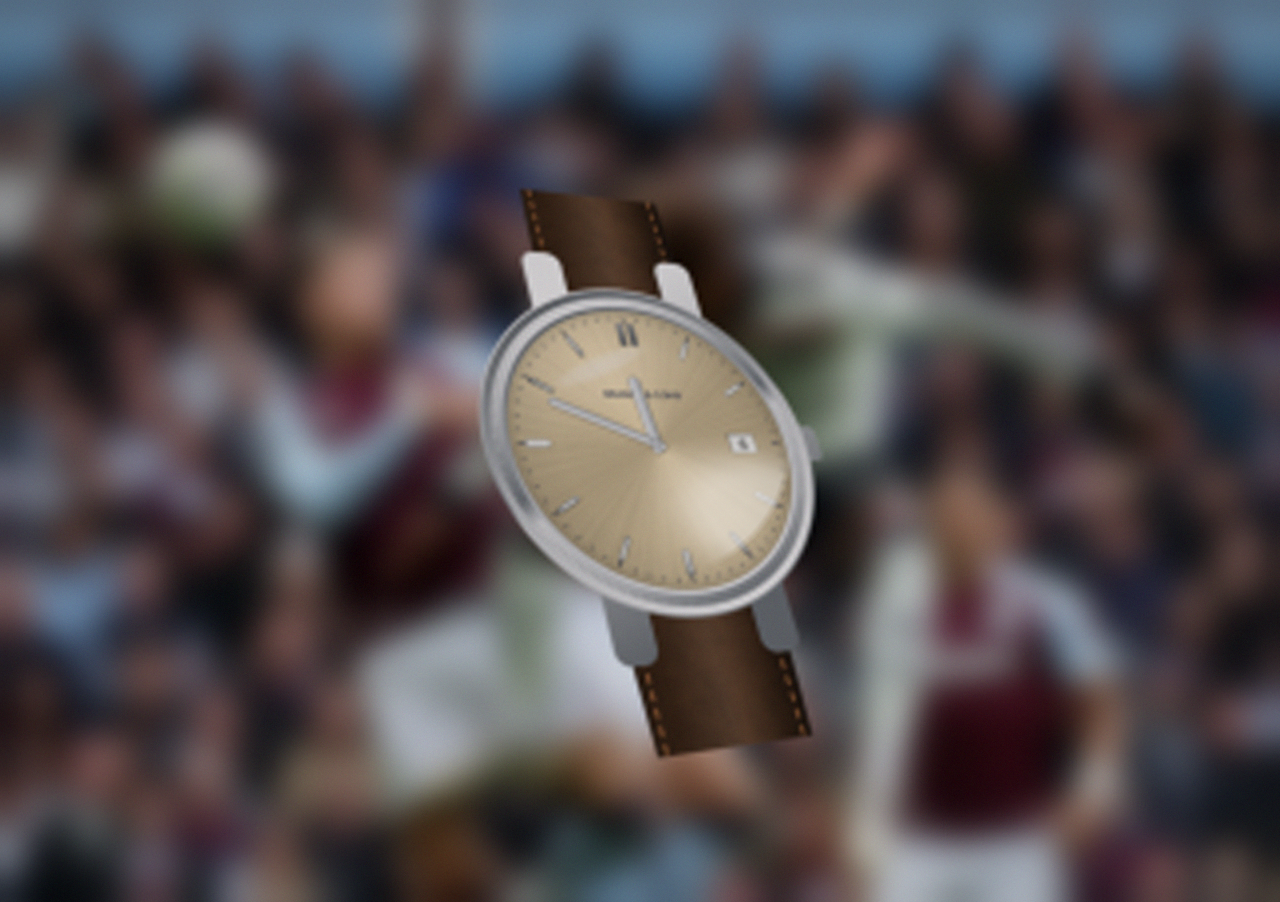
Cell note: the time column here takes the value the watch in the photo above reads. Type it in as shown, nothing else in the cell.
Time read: 11:49
